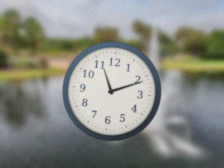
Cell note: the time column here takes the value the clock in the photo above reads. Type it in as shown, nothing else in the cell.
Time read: 11:11
